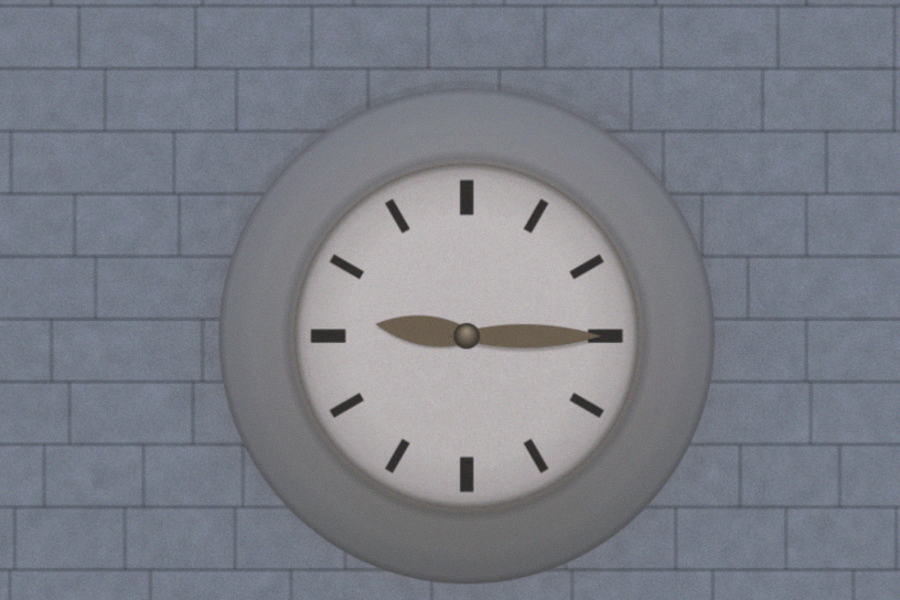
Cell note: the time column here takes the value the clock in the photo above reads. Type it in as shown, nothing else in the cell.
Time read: 9:15
